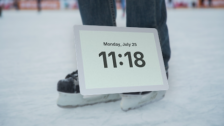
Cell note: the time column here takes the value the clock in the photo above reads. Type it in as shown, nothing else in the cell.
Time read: 11:18
